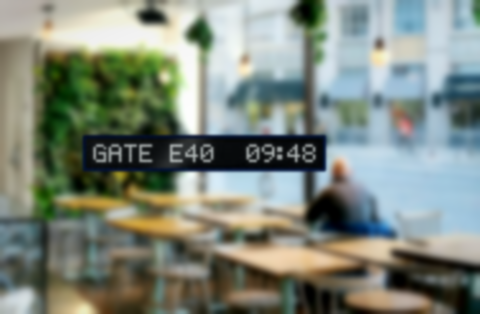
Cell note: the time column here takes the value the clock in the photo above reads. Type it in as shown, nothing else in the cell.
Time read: 9:48
